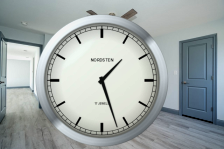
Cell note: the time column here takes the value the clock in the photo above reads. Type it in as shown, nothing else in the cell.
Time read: 1:27
